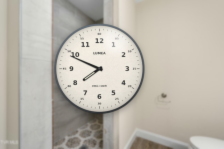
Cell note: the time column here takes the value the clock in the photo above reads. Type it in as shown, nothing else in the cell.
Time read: 7:49
